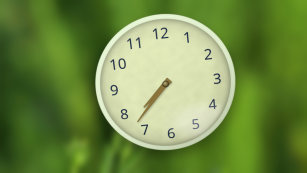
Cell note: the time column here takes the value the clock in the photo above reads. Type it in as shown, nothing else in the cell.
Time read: 7:37
